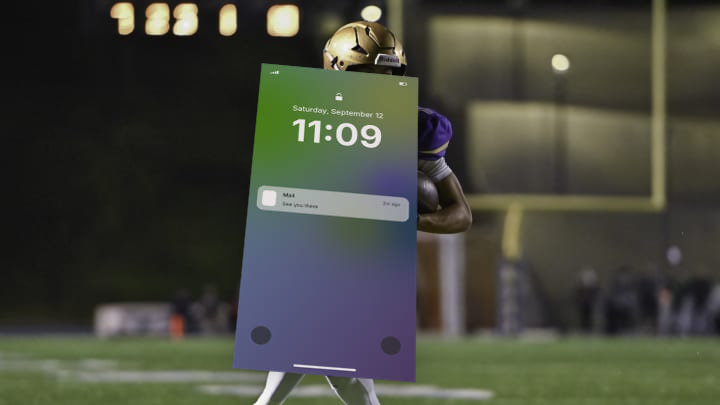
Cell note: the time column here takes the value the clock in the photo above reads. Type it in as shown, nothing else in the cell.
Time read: 11:09
